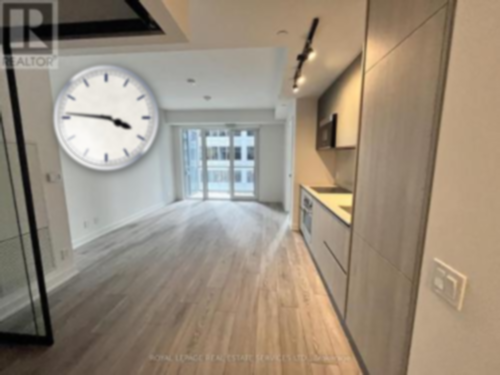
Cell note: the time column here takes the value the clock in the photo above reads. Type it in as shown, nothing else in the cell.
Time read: 3:46
